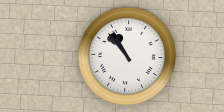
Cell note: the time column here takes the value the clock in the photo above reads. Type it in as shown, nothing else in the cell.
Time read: 10:53
